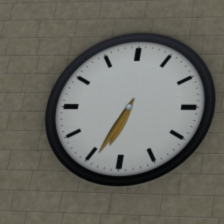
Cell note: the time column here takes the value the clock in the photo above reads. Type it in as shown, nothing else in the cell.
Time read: 6:34
